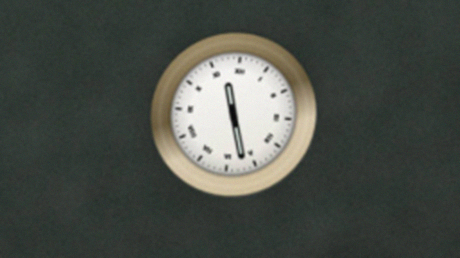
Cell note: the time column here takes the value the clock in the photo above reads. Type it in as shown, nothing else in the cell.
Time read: 11:27
